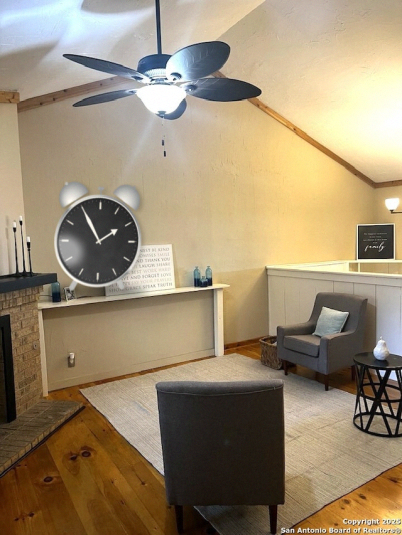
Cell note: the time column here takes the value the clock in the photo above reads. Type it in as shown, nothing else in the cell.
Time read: 1:55
